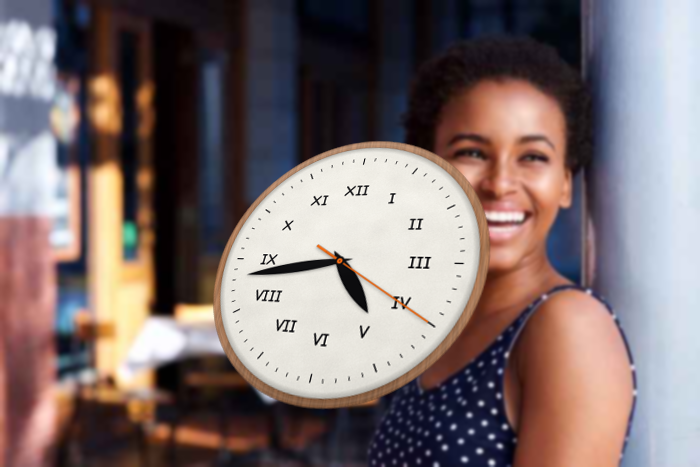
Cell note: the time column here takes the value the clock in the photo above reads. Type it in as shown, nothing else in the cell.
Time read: 4:43:20
